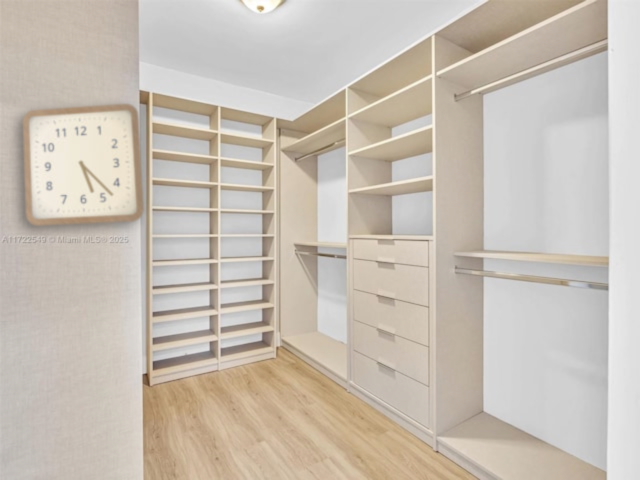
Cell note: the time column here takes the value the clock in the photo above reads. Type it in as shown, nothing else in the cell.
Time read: 5:23
